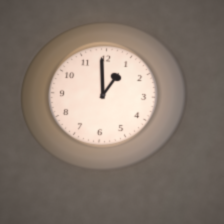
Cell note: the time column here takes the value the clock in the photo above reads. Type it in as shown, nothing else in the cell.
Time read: 12:59
